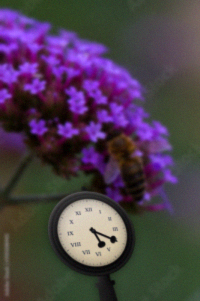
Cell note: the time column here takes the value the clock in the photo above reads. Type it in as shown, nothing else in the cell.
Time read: 5:20
